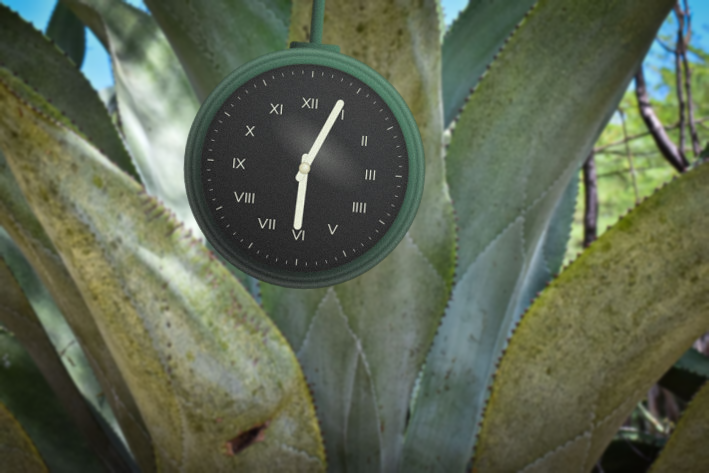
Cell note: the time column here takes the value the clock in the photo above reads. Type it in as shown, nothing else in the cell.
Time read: 6:04
